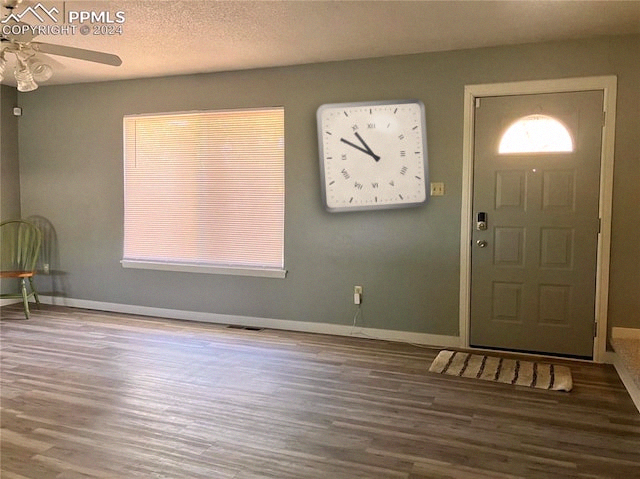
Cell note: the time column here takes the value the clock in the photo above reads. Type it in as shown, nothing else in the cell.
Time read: 10:50
